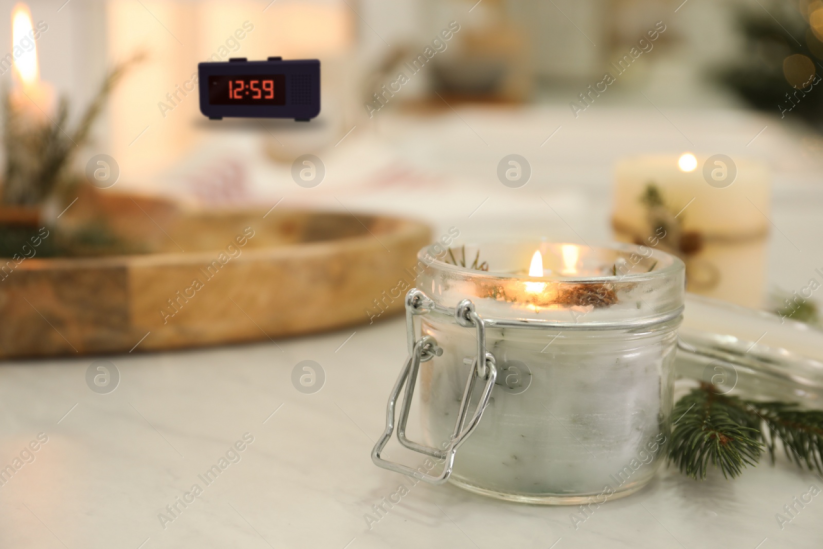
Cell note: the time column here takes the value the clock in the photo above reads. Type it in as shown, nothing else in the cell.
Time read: 12:59
